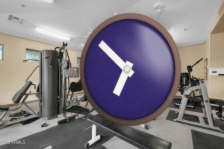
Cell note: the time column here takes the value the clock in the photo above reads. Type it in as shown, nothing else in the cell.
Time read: 6:52
